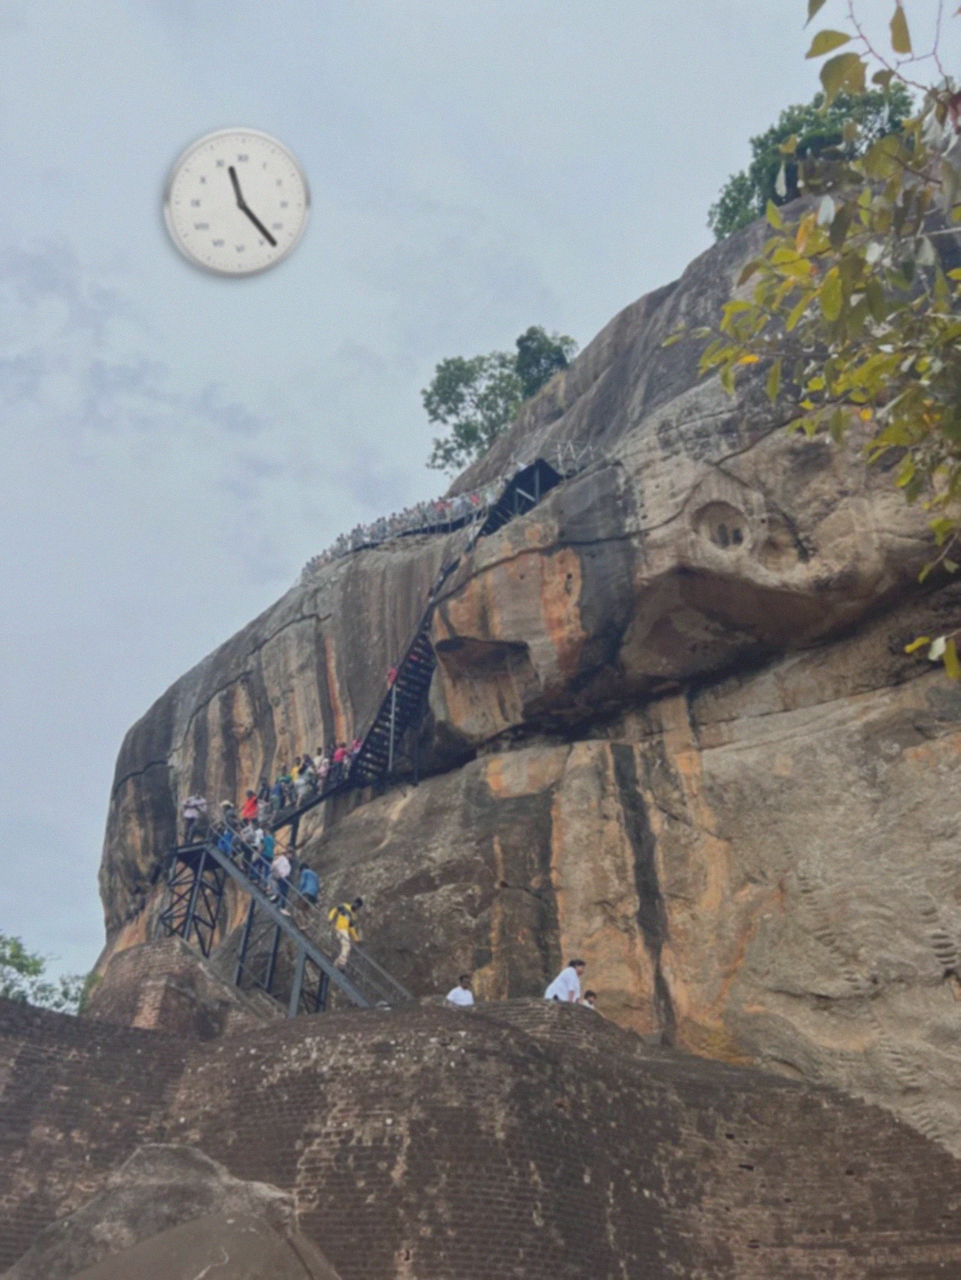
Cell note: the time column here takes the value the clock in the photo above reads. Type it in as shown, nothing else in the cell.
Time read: 11:23
